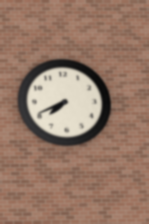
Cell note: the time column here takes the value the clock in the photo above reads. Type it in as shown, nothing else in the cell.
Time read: 7:41
